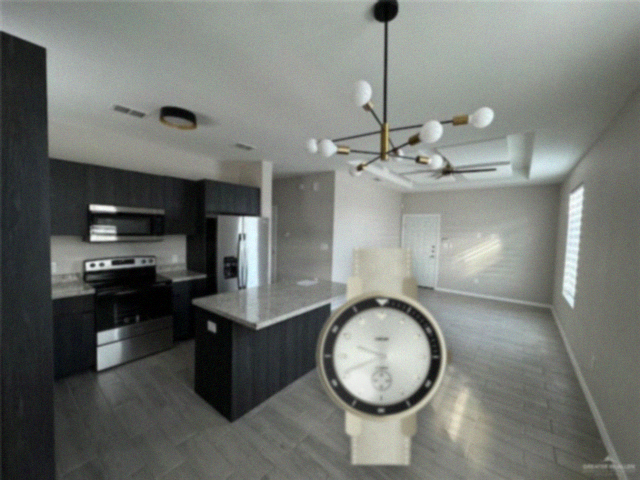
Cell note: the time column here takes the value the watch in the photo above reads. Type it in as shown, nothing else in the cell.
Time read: 9:41
